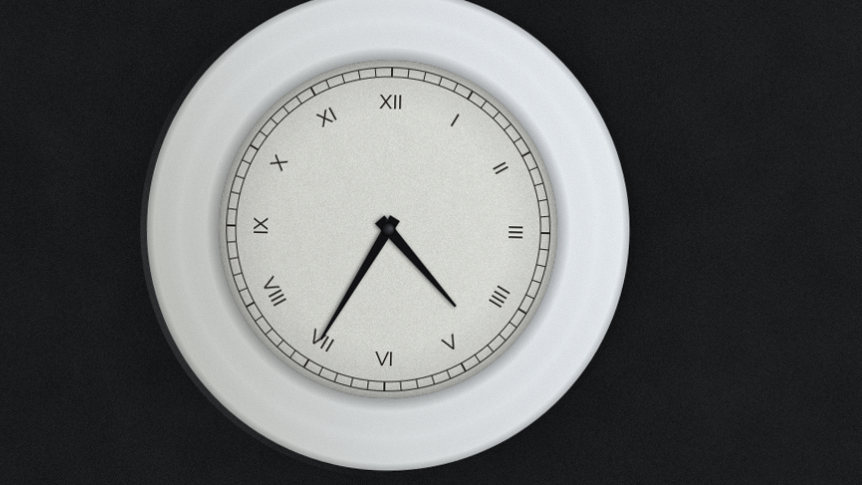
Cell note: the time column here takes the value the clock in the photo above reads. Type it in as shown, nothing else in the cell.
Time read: 4:35
